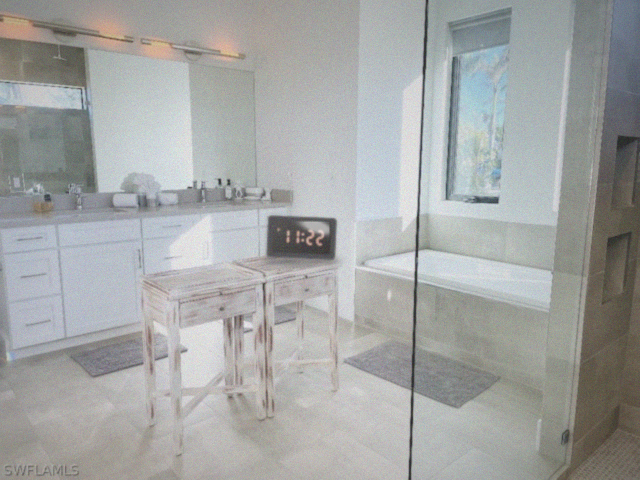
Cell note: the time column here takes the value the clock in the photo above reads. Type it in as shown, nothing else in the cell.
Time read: 11:22
